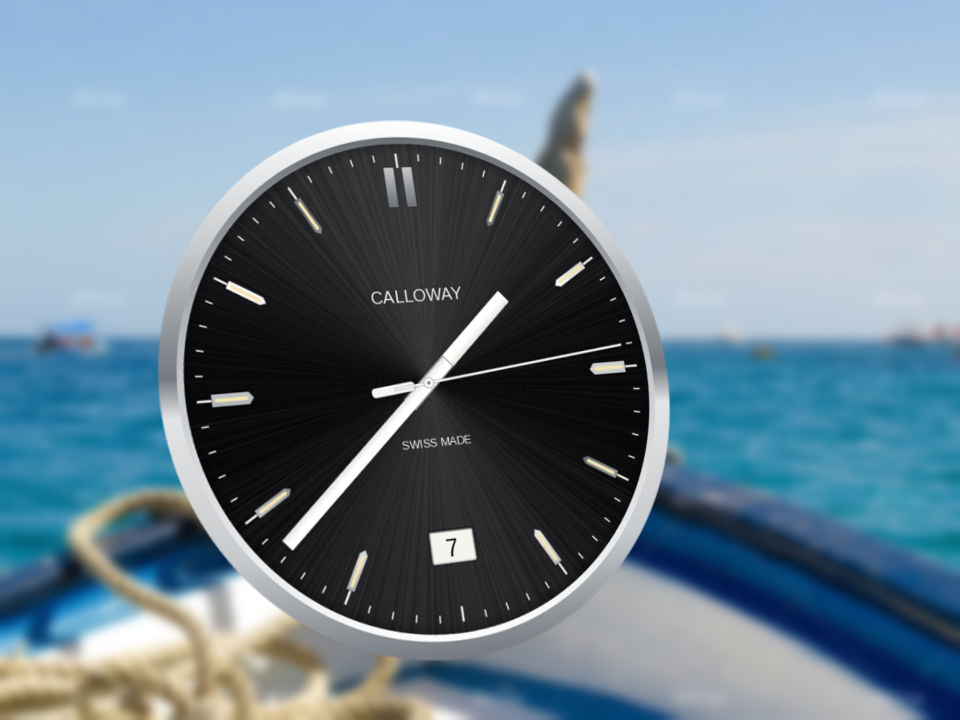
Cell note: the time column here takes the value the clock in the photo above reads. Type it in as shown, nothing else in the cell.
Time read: 1:38:14
